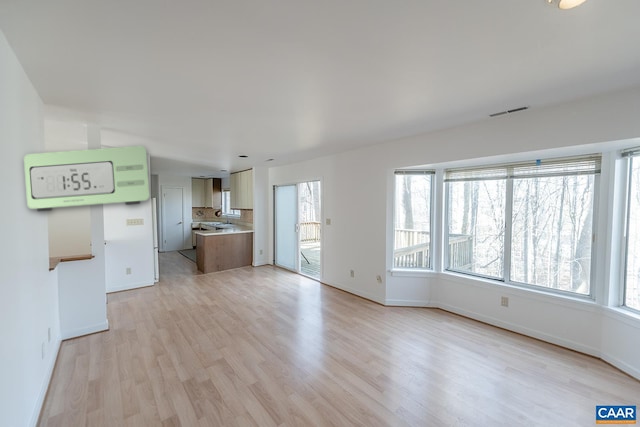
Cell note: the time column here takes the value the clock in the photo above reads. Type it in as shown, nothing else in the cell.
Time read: 1:55
